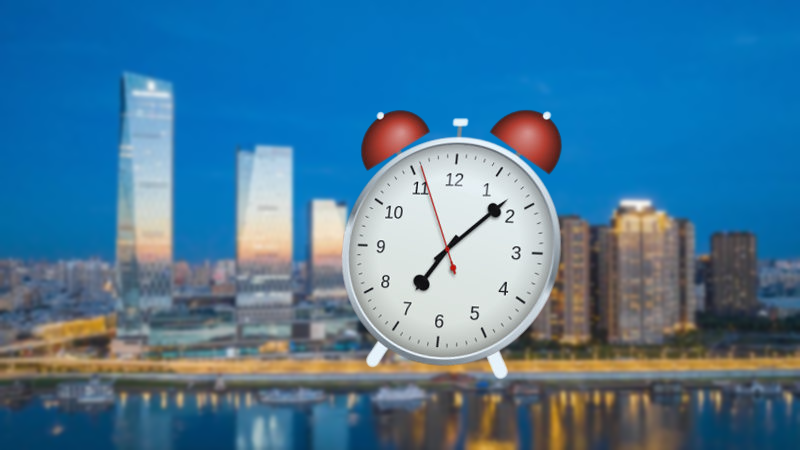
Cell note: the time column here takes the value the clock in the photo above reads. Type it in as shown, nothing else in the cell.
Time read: 7:07:56
